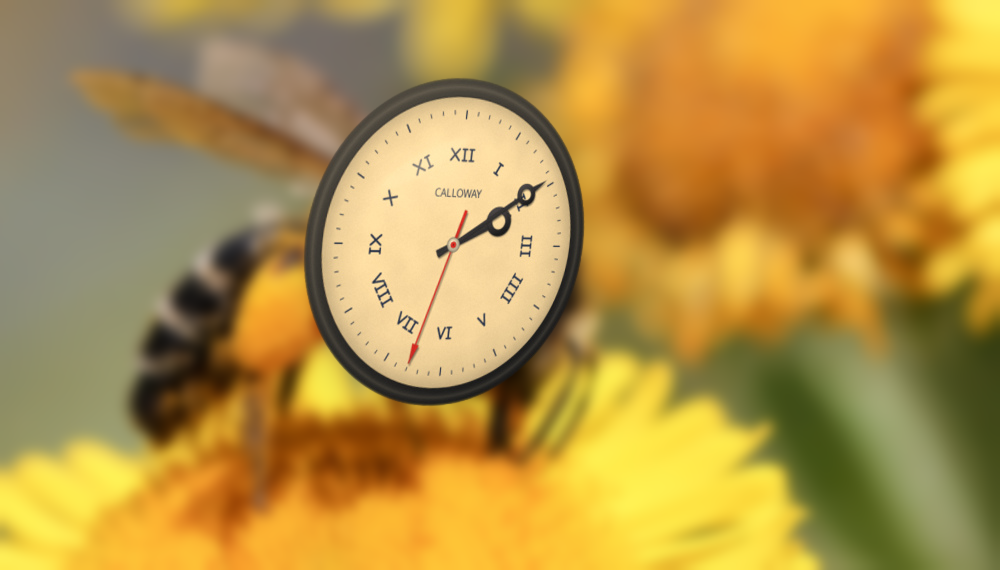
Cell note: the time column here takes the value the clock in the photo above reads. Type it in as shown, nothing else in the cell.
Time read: 2:09:33
